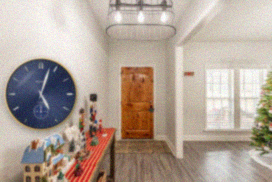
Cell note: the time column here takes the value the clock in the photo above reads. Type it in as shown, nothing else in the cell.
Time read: 5:03
